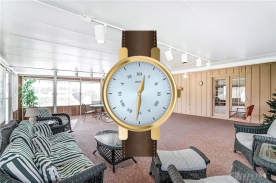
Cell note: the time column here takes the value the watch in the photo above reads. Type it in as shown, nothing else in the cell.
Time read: 12:31
